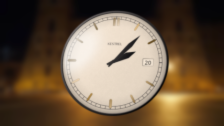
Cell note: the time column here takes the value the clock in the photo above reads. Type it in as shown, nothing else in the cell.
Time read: 2:07
